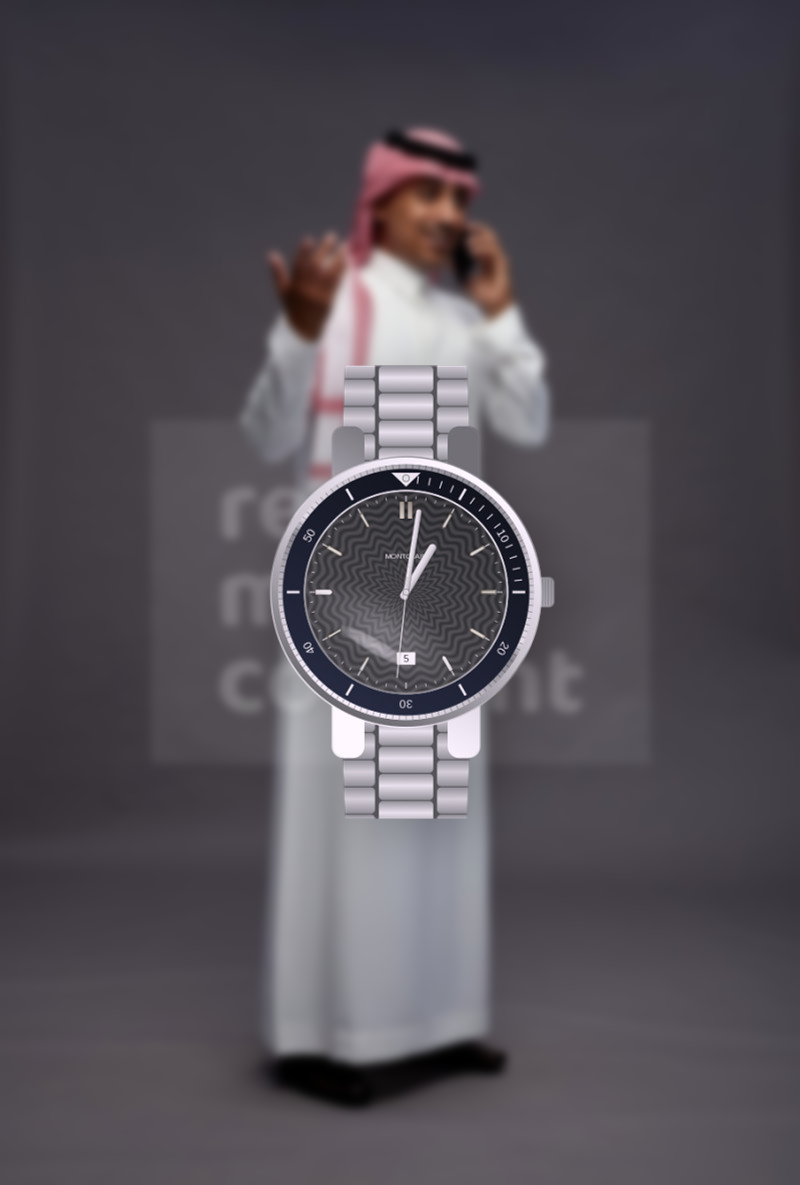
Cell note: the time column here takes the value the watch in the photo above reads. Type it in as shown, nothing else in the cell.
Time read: 1:01:31
